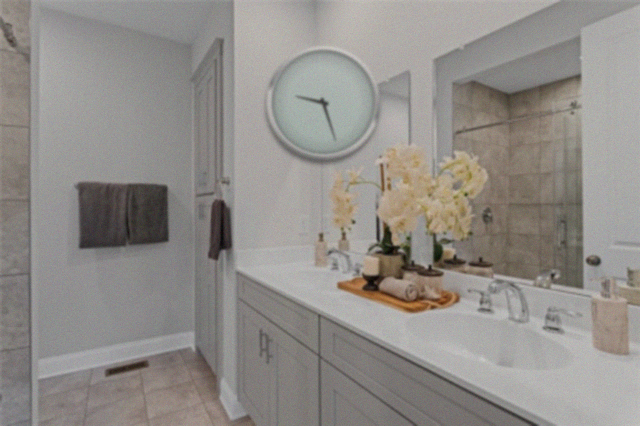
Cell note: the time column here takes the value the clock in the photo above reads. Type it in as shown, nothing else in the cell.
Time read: 9:27
